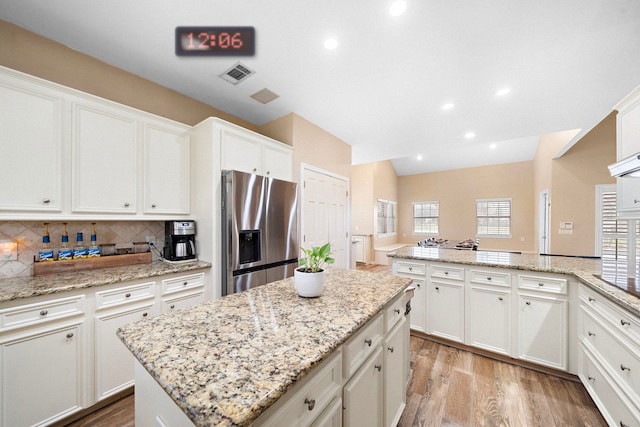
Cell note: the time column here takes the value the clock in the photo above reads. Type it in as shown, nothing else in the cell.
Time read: 12:06
